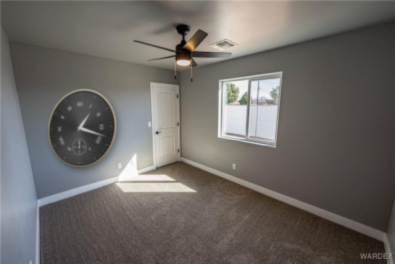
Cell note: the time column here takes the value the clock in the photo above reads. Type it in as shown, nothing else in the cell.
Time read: 1:18
